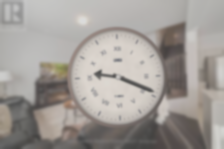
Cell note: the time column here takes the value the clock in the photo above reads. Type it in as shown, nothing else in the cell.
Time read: 9:19
